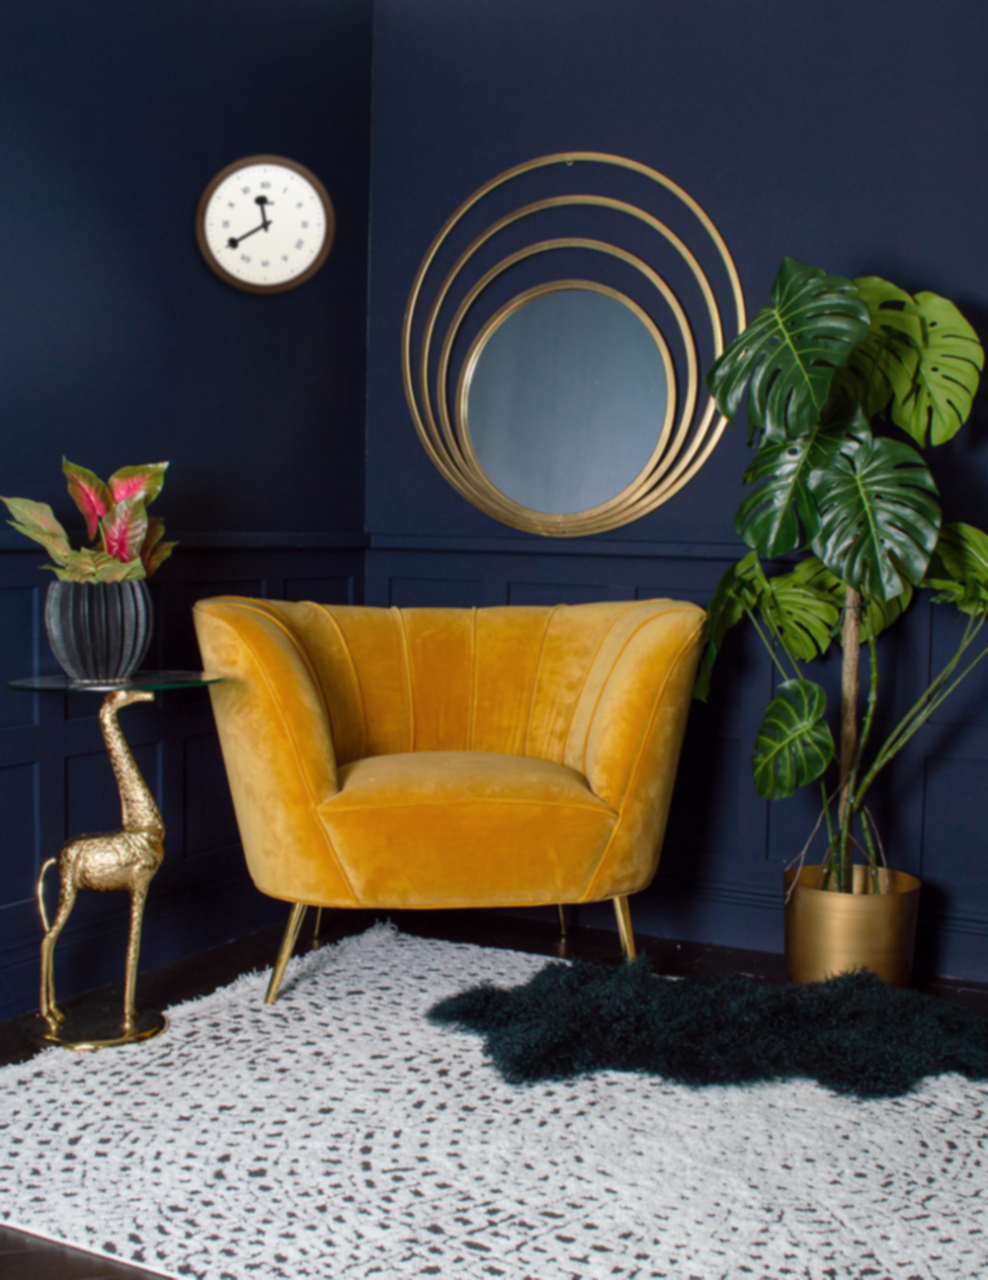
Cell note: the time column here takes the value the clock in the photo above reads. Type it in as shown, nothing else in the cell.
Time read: 11:40
